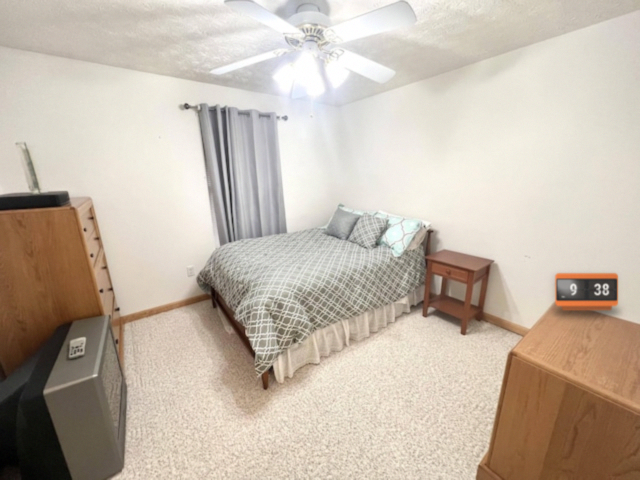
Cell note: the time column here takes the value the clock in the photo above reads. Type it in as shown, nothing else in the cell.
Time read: 9:38
